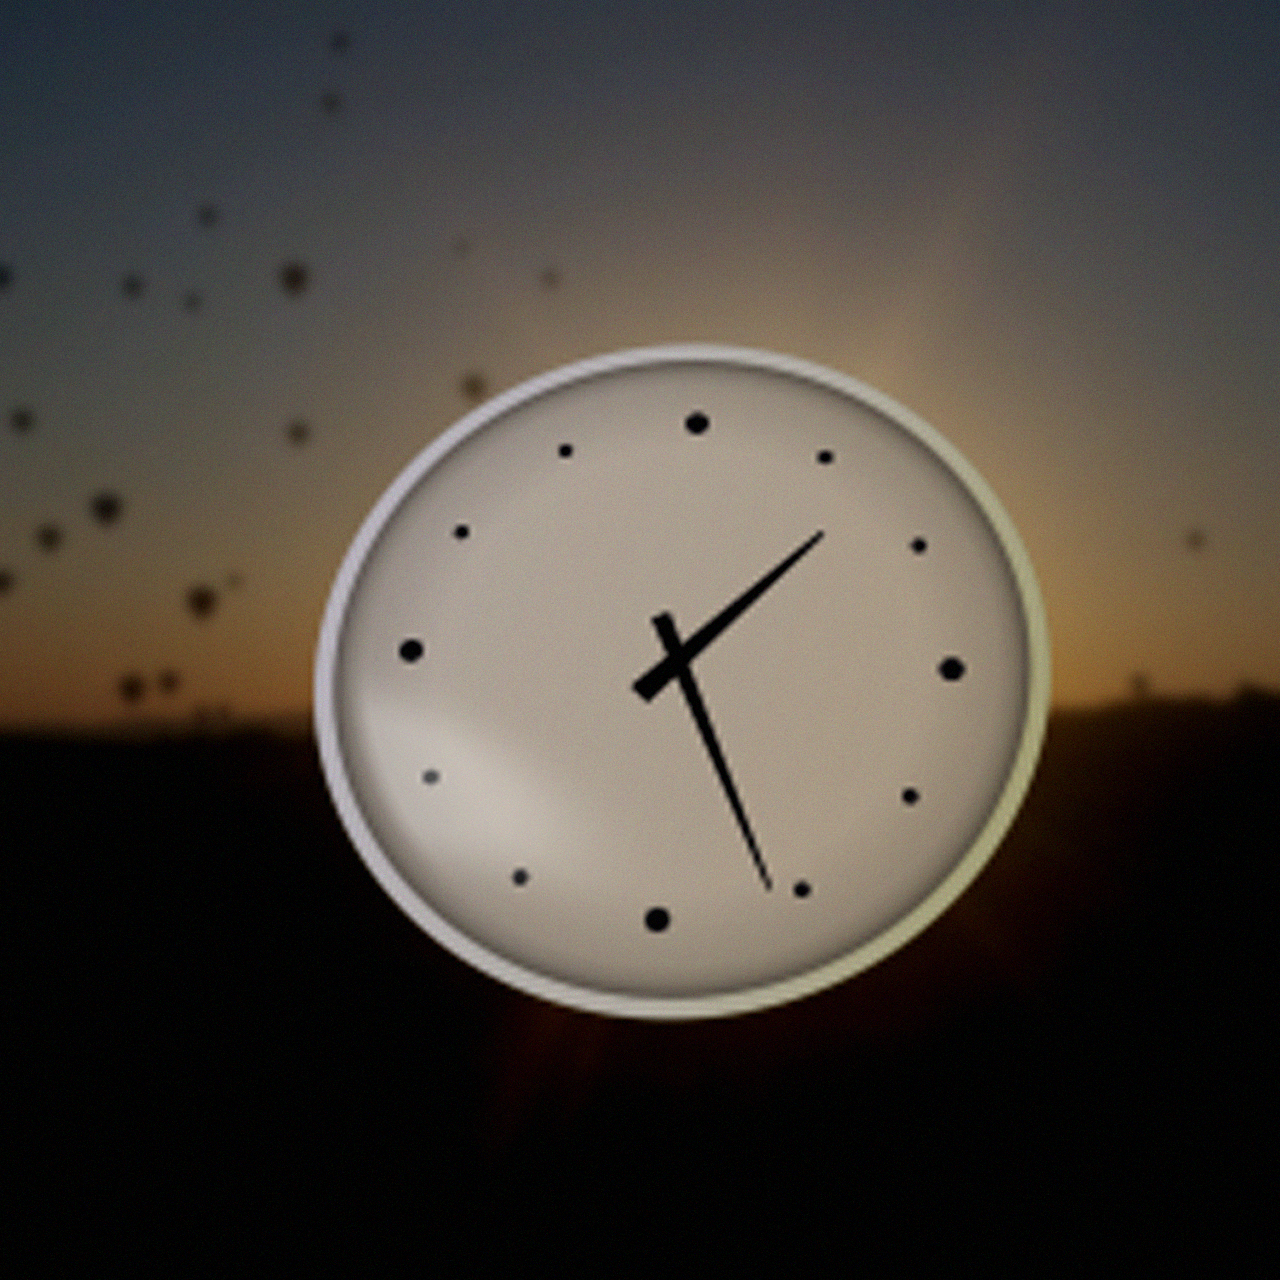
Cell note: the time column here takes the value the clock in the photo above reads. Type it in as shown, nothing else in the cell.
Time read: 1:26
